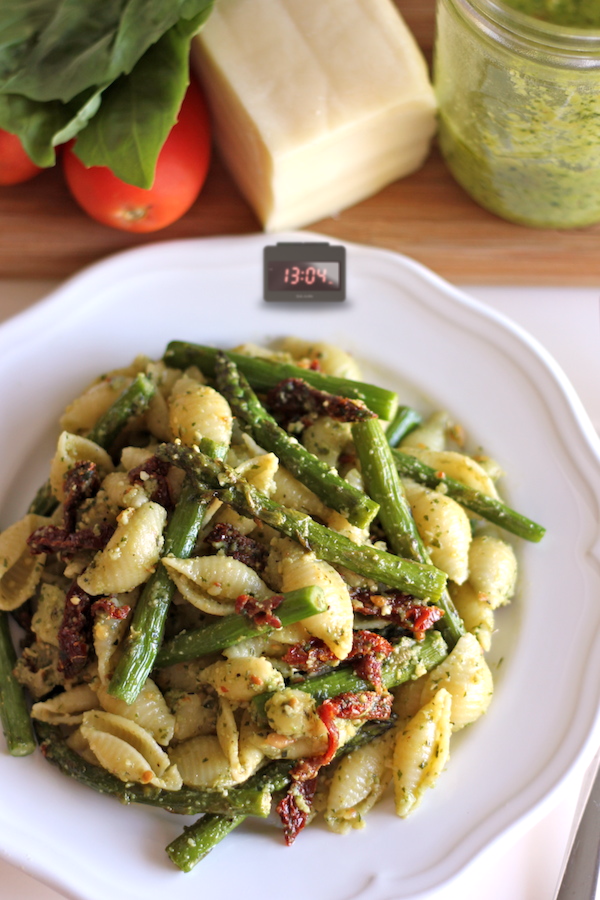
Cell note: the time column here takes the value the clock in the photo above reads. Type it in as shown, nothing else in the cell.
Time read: 13:04
